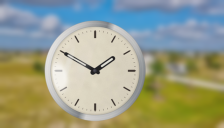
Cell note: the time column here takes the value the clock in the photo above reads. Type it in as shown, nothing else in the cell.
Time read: 1:50
